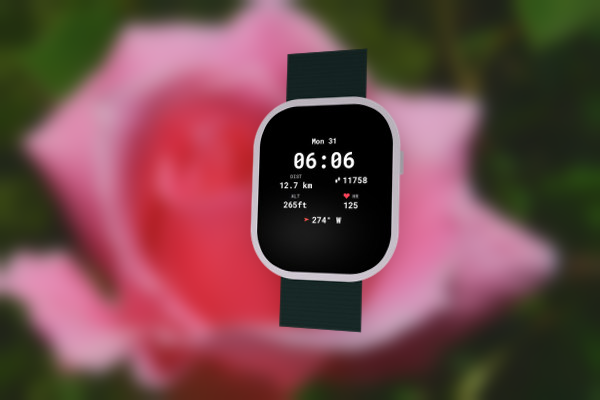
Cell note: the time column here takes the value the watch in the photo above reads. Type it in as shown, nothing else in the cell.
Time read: 6:06
